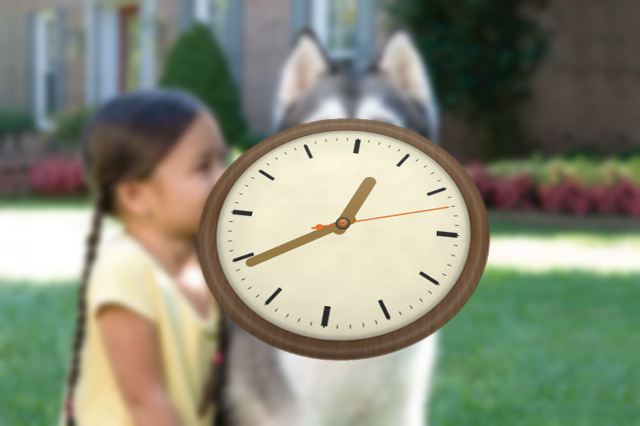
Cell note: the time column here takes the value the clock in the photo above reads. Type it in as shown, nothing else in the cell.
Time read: 12:39:12
